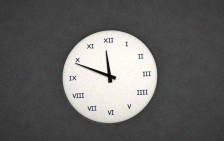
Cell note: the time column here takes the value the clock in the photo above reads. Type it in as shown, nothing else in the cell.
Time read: 11:49
